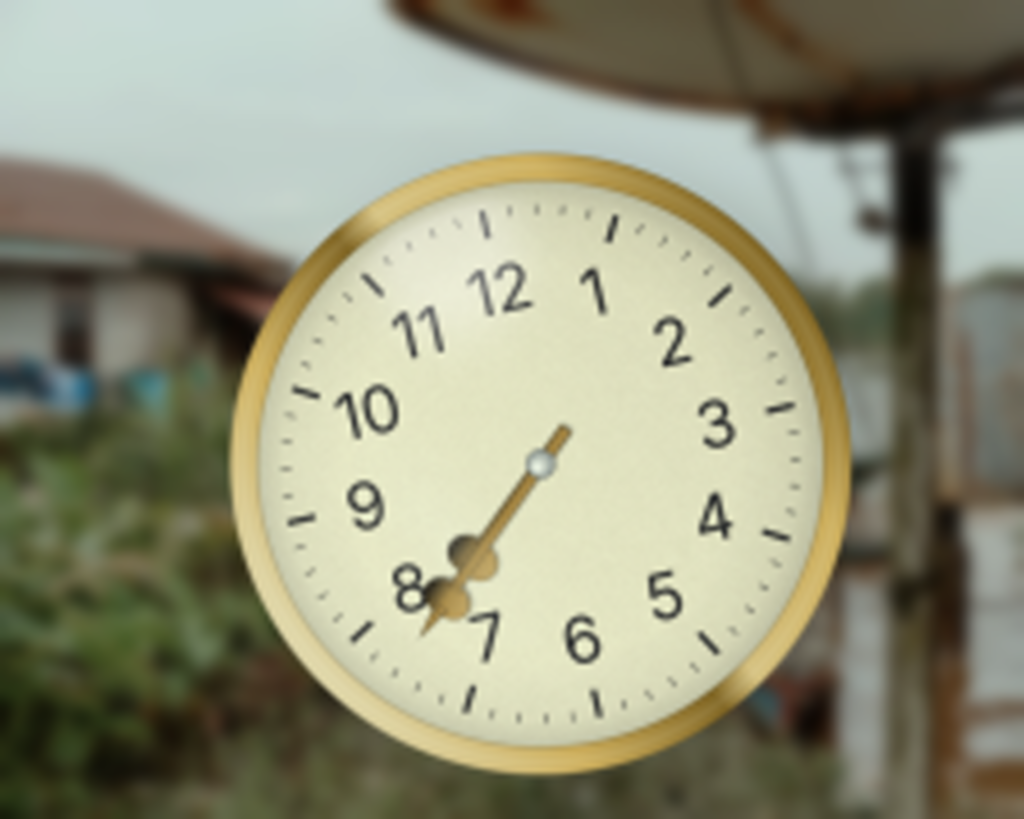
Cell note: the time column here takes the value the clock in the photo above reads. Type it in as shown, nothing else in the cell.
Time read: 7:38
